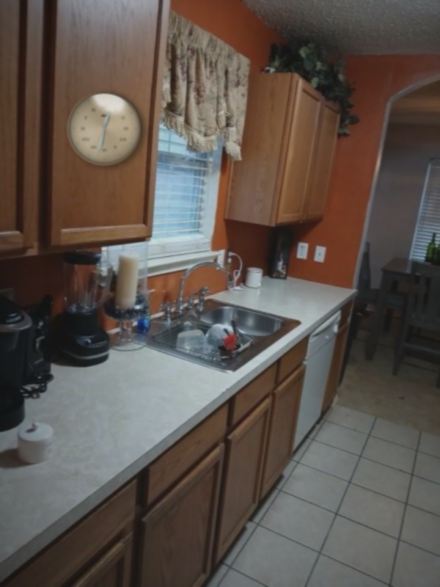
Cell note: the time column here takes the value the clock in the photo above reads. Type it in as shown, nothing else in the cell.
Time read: 12:32
